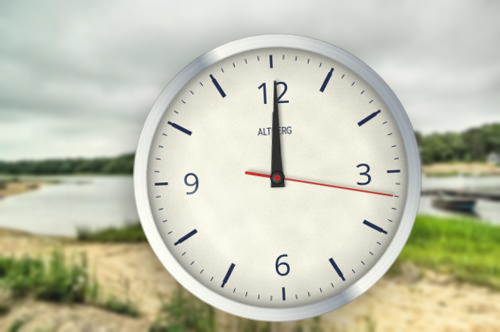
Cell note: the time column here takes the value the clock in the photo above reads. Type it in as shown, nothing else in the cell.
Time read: 12:00:17
